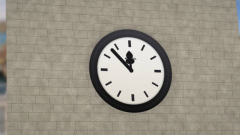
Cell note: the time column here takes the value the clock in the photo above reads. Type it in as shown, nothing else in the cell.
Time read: 11:53
